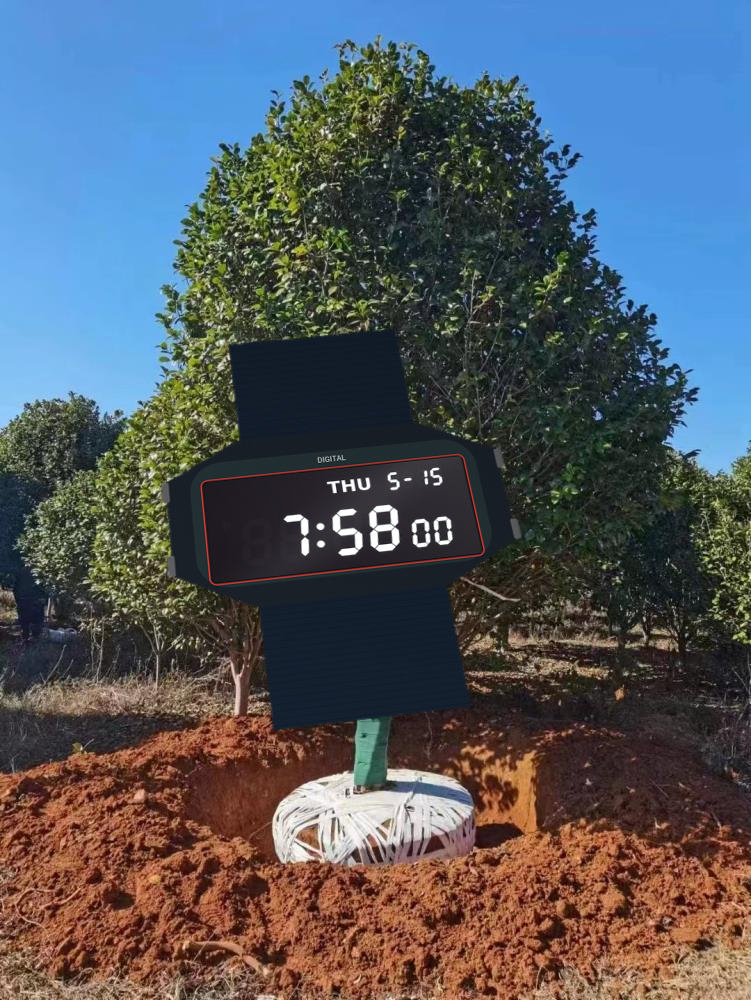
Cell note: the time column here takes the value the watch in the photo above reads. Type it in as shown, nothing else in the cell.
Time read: 7:58:00
